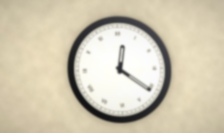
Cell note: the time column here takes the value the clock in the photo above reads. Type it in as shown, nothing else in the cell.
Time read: 12:21
